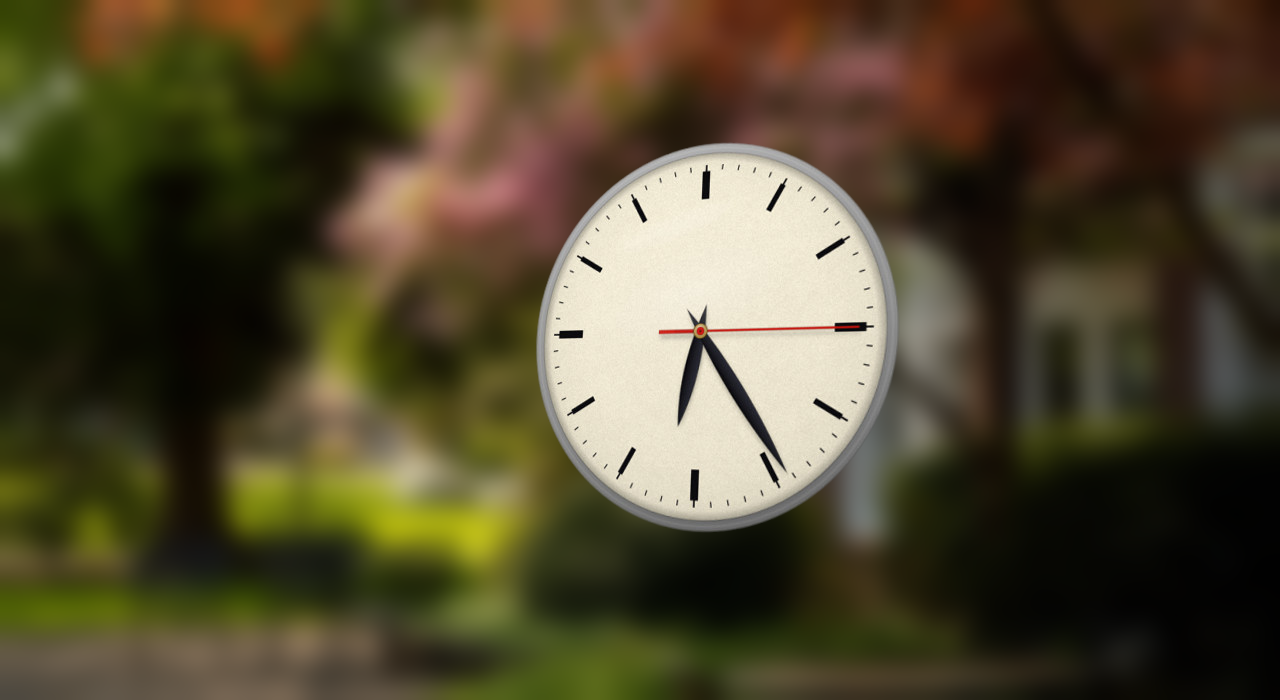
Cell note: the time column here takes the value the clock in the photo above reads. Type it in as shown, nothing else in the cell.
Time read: 6:24:15
